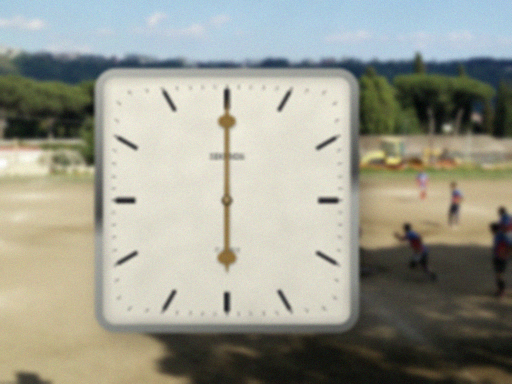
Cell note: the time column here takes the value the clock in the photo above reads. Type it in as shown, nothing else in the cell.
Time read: 6:00
